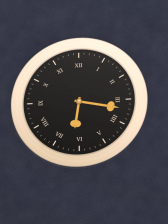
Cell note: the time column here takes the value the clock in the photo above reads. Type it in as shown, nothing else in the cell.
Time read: 6:17
